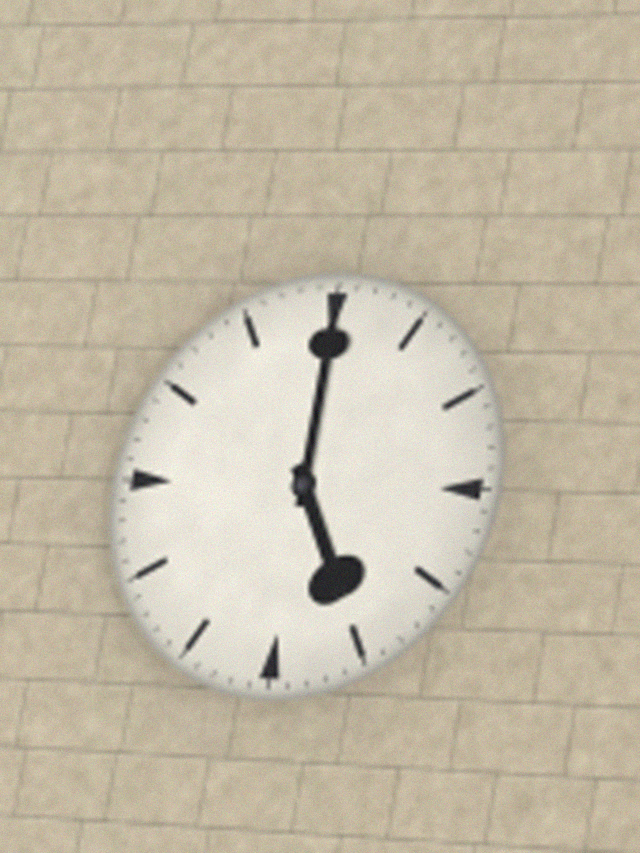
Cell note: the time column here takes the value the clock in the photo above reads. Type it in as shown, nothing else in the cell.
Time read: 5:00
